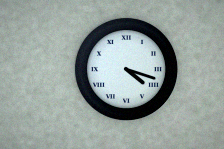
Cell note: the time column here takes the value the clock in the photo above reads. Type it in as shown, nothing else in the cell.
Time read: 4:18
